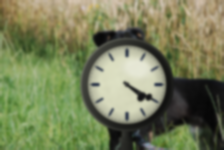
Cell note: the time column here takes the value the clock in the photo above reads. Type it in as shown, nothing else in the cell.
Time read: 4:20
